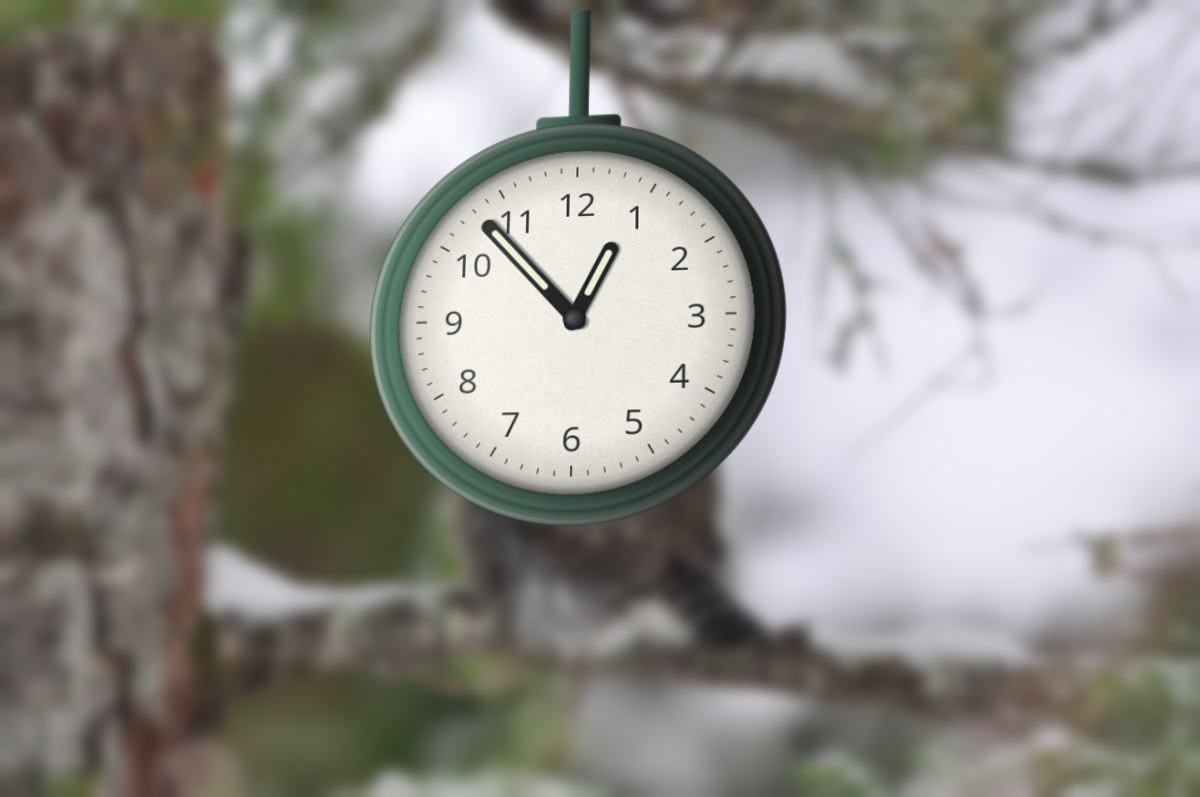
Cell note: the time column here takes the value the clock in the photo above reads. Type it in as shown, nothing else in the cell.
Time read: 12:53
